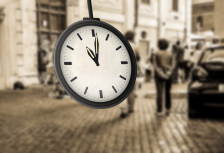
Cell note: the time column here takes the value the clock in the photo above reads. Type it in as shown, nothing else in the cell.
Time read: 11:01
